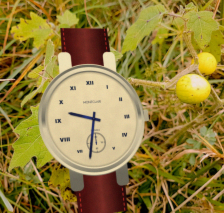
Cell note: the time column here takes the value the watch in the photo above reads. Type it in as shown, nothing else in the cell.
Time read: 9:32
